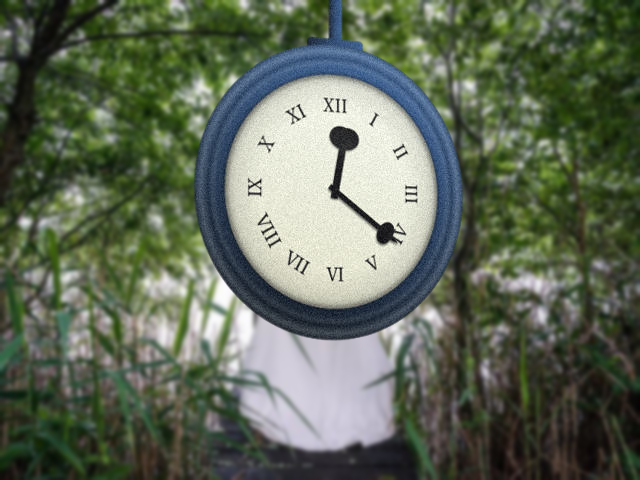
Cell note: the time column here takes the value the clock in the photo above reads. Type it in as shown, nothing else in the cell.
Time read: 12:21
